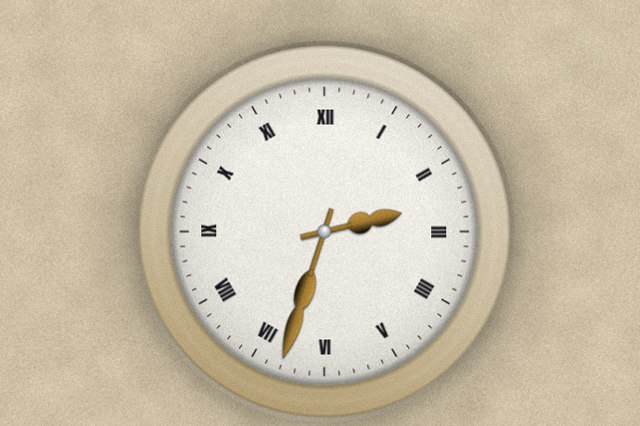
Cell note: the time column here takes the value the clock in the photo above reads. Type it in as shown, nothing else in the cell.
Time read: 2:33
